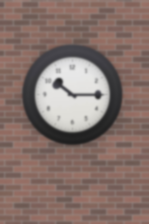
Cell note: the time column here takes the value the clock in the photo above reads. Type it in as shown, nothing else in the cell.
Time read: 10:15
